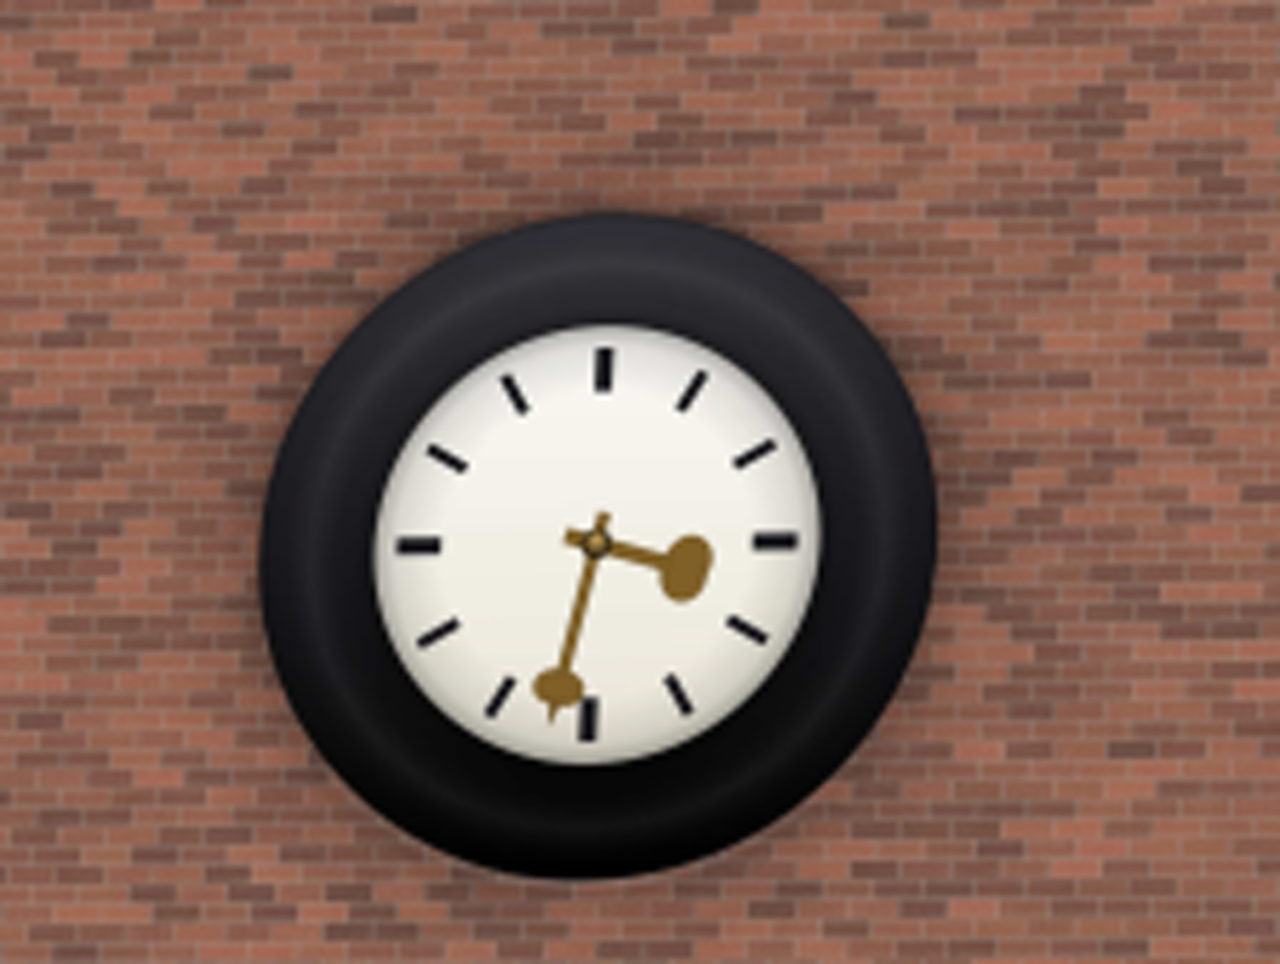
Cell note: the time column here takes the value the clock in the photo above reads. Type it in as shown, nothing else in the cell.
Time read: 3:32
